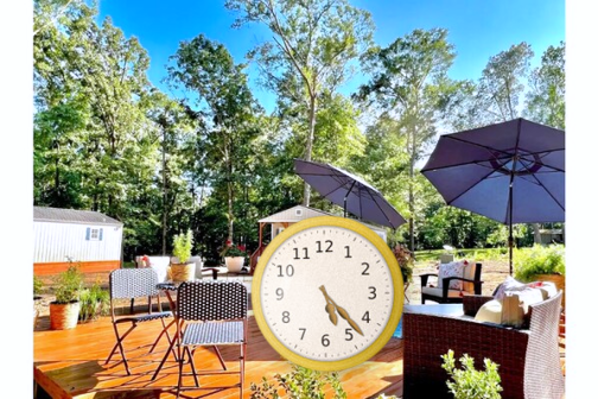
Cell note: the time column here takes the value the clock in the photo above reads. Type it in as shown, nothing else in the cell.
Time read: 5:23
